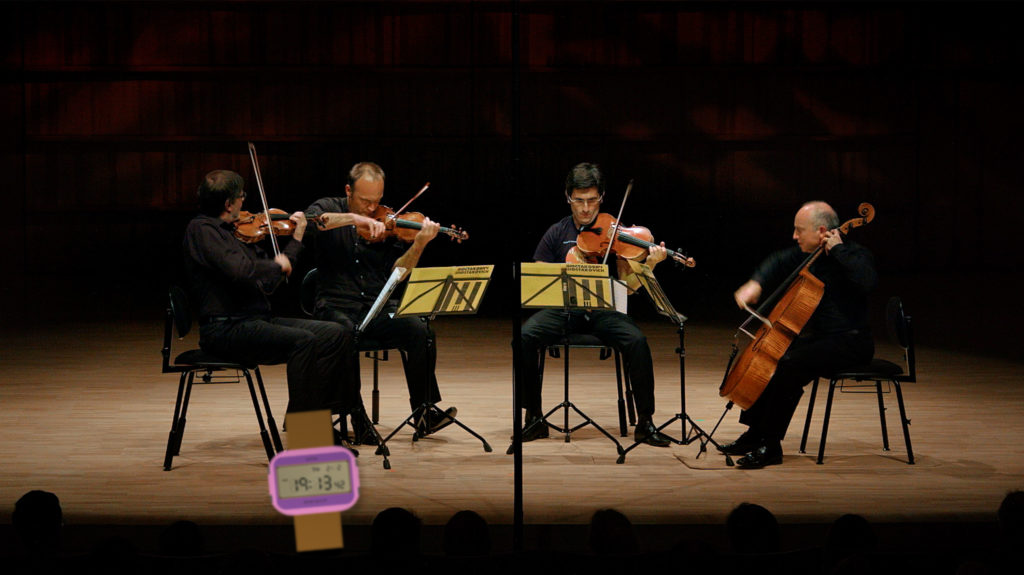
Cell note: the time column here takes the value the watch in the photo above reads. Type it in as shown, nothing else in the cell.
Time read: 19:13
